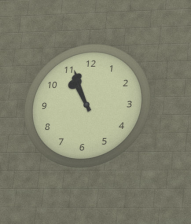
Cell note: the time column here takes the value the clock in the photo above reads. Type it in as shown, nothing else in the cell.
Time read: 10:56
